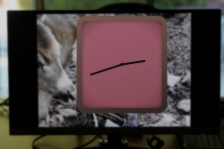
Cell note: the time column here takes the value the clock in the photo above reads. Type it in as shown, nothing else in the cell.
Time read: 2:42
